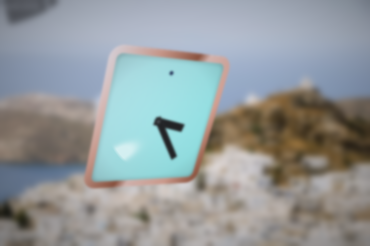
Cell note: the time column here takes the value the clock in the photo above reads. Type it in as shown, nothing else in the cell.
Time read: 3:24
